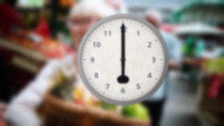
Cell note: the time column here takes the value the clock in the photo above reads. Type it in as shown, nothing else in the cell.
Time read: 6:00
